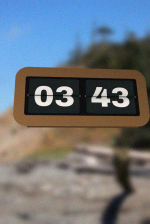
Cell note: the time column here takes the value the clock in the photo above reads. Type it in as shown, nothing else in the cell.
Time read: 3:43
